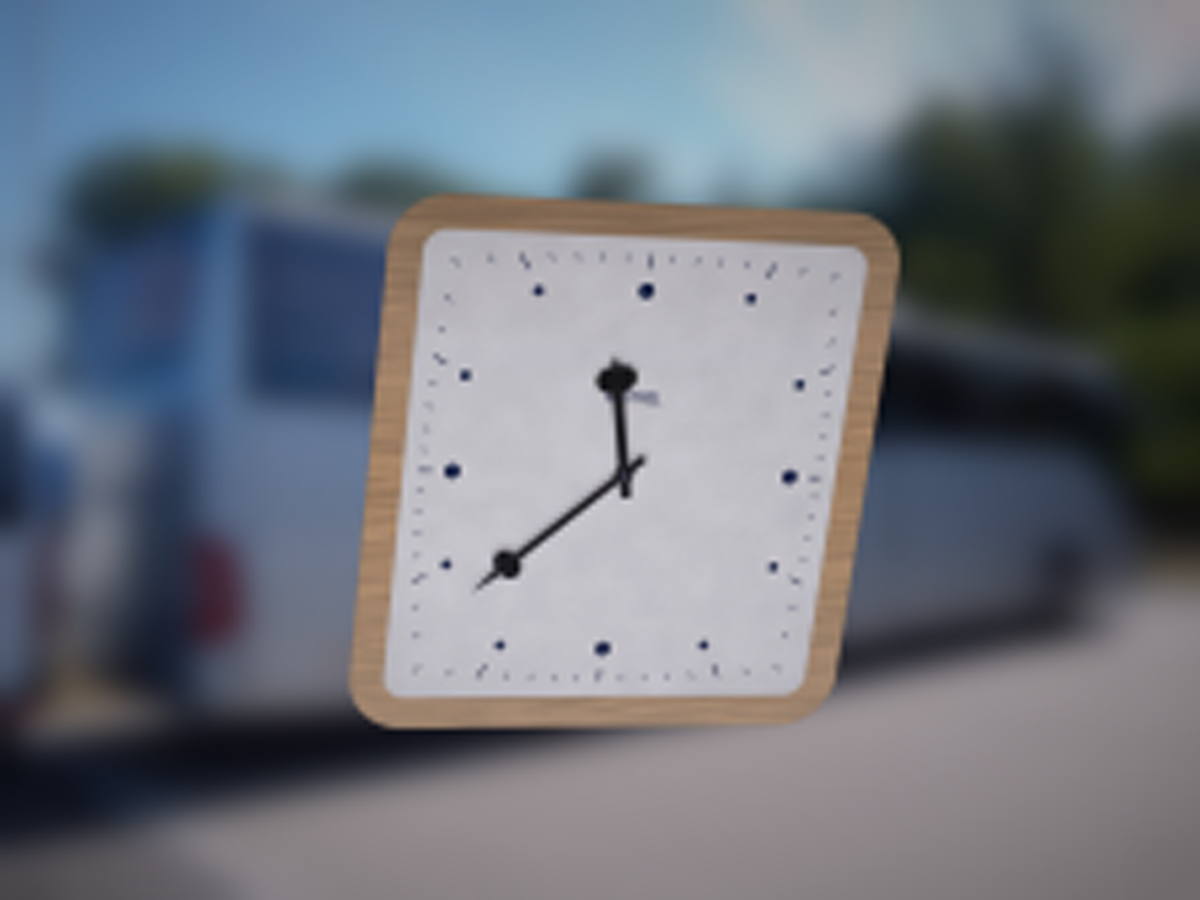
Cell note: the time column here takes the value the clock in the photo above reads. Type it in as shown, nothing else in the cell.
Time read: 11:38
